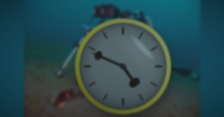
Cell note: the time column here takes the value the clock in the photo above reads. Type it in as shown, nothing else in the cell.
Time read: 4:49
